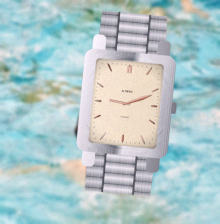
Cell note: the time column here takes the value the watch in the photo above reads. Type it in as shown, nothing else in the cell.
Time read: 9:11
